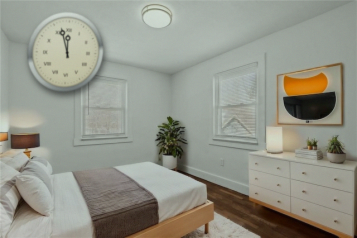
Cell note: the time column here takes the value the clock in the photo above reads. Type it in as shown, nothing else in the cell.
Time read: 11:57
